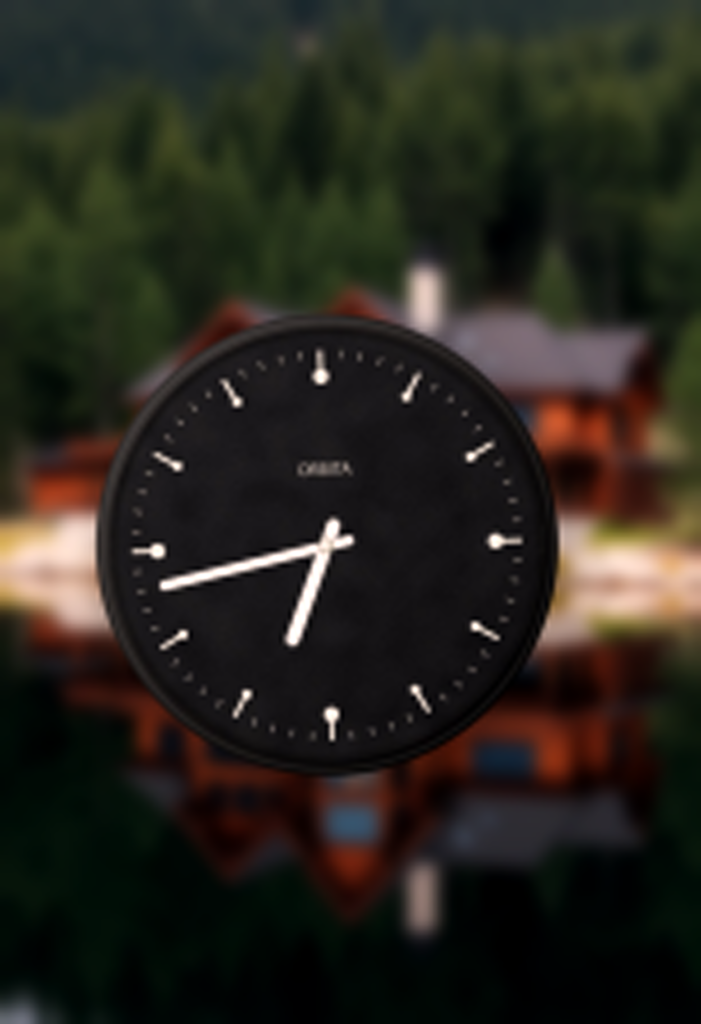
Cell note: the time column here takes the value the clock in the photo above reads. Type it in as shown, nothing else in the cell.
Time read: 6:43
